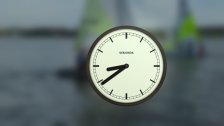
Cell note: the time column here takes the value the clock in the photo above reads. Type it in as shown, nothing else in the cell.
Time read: 8:39
